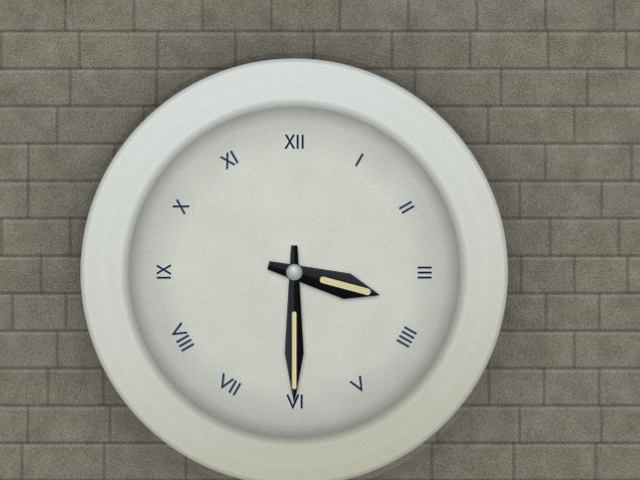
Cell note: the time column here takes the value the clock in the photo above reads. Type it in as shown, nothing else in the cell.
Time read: 3:30
